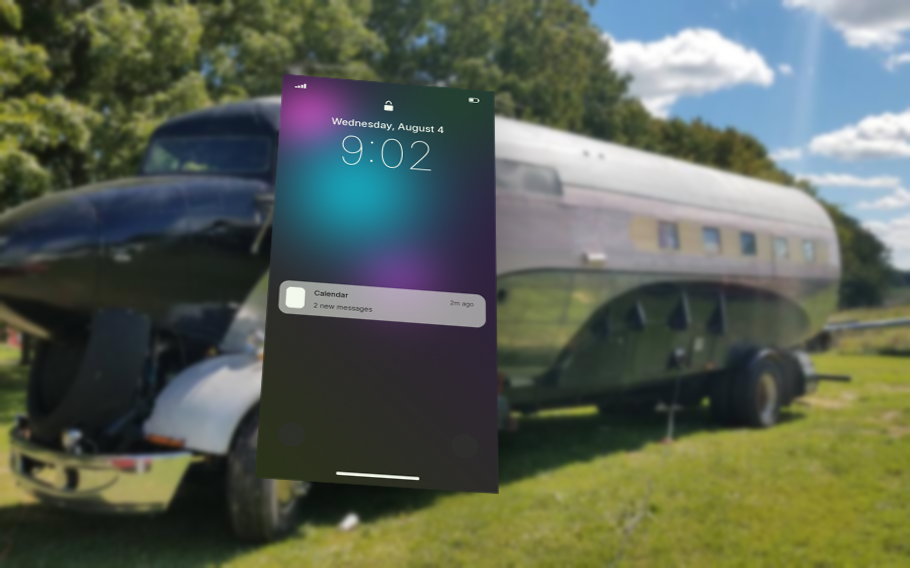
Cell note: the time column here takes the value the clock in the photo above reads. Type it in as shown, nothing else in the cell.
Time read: 9:02
